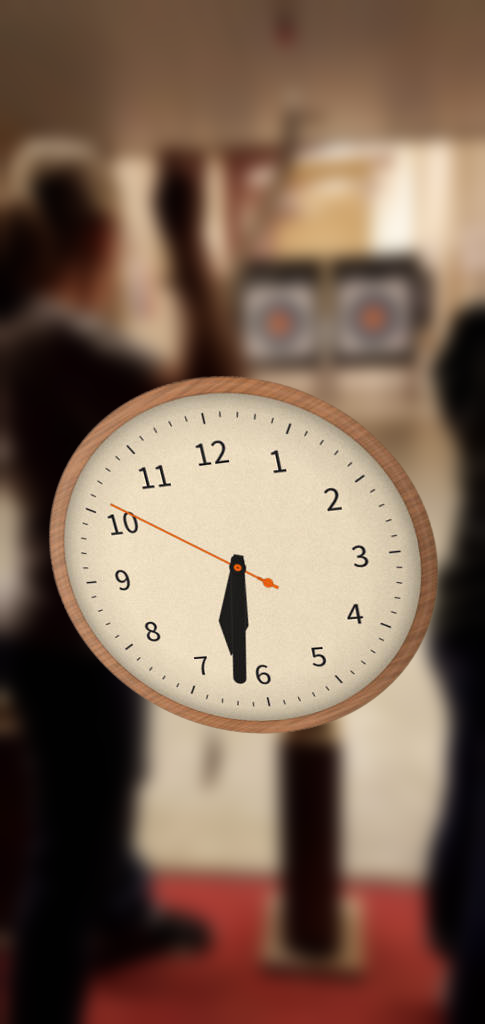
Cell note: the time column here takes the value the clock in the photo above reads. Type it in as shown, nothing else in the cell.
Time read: 6:31:51
